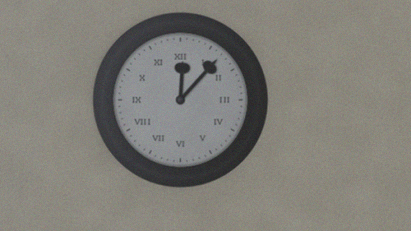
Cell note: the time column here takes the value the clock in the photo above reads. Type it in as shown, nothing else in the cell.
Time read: 12:07
